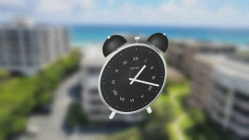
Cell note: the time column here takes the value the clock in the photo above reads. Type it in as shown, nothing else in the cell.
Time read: 1:18
